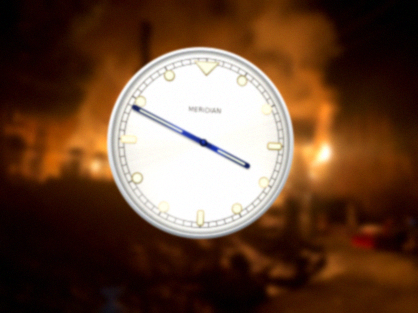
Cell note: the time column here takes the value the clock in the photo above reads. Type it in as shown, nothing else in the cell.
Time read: 3:49
